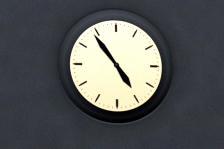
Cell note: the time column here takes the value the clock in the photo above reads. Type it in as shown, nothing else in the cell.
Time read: 4:54
